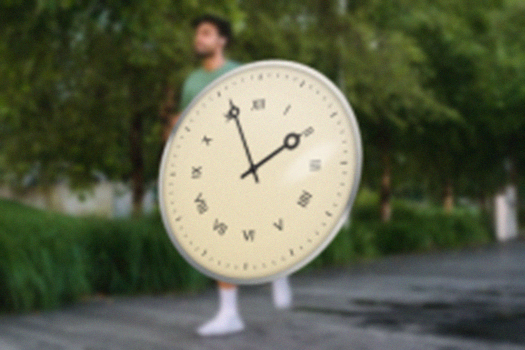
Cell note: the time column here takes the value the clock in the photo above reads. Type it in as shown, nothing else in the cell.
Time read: 1:56
